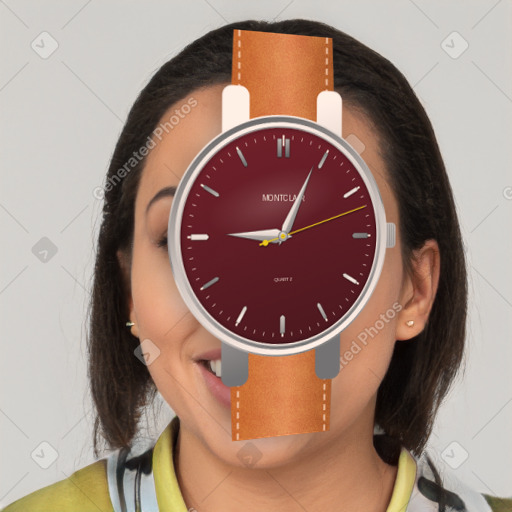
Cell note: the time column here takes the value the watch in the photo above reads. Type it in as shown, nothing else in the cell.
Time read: 9:04:12
